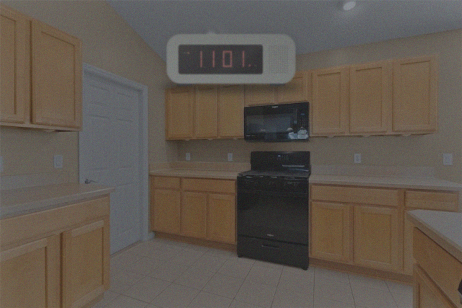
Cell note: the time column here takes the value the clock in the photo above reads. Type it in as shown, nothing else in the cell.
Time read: 11:01
